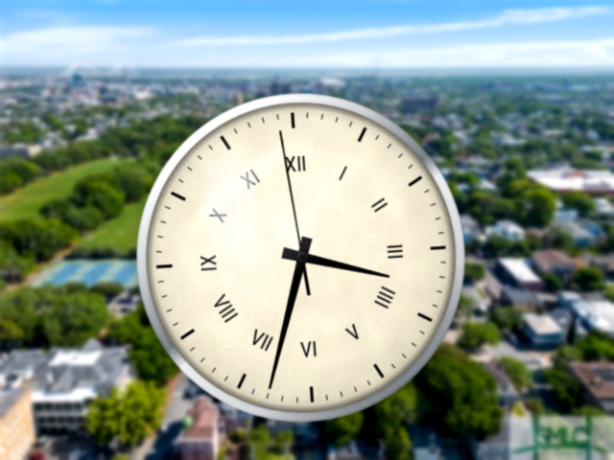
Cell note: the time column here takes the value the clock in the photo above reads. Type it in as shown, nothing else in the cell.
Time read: 3:32:59
